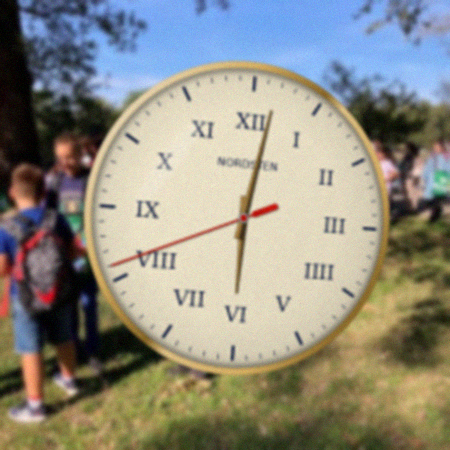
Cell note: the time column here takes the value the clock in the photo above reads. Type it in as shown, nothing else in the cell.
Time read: 6:01:41
